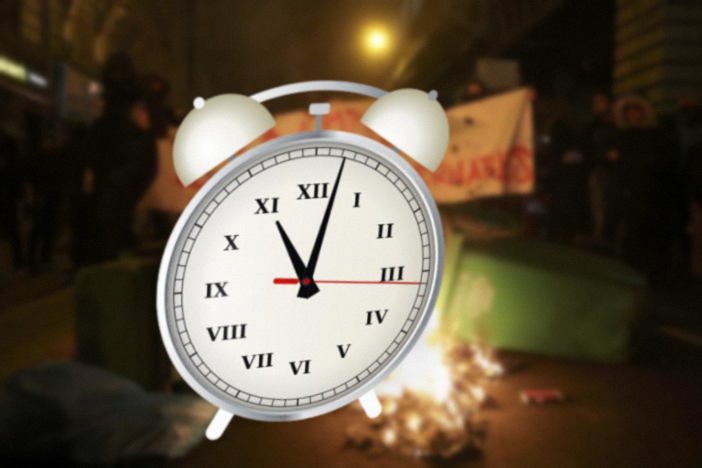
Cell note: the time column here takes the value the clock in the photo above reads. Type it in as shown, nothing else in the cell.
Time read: 11:02:16
